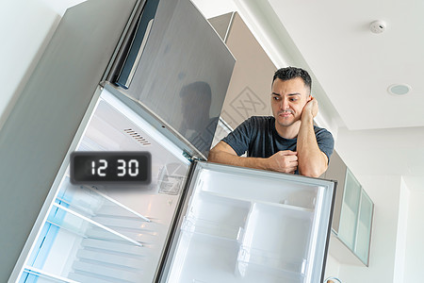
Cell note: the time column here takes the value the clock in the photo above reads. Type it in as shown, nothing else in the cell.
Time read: 12:30
